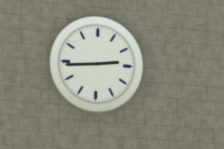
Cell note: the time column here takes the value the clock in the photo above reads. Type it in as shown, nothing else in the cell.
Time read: 2:44
